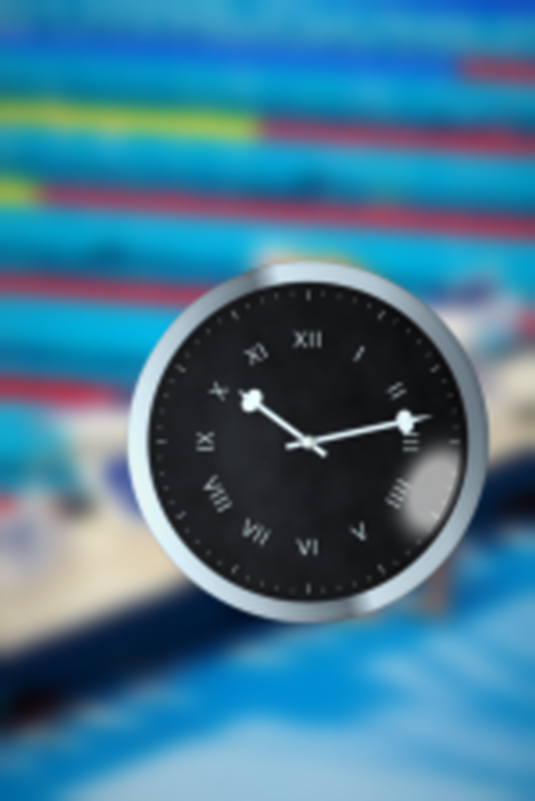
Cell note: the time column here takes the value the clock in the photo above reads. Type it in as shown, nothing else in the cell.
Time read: 10:13
